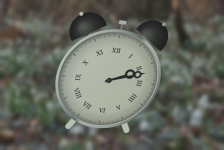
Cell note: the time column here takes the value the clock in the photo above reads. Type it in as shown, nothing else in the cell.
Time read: 2:12
